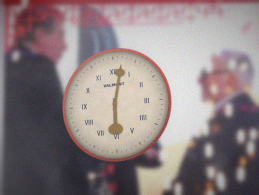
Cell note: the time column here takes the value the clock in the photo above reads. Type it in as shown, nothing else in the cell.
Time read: 6:02
